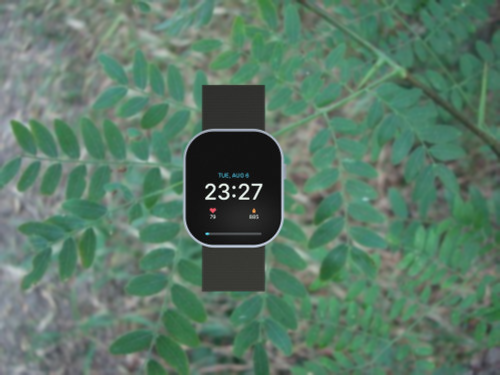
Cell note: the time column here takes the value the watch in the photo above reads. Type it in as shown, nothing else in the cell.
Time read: 23:27
